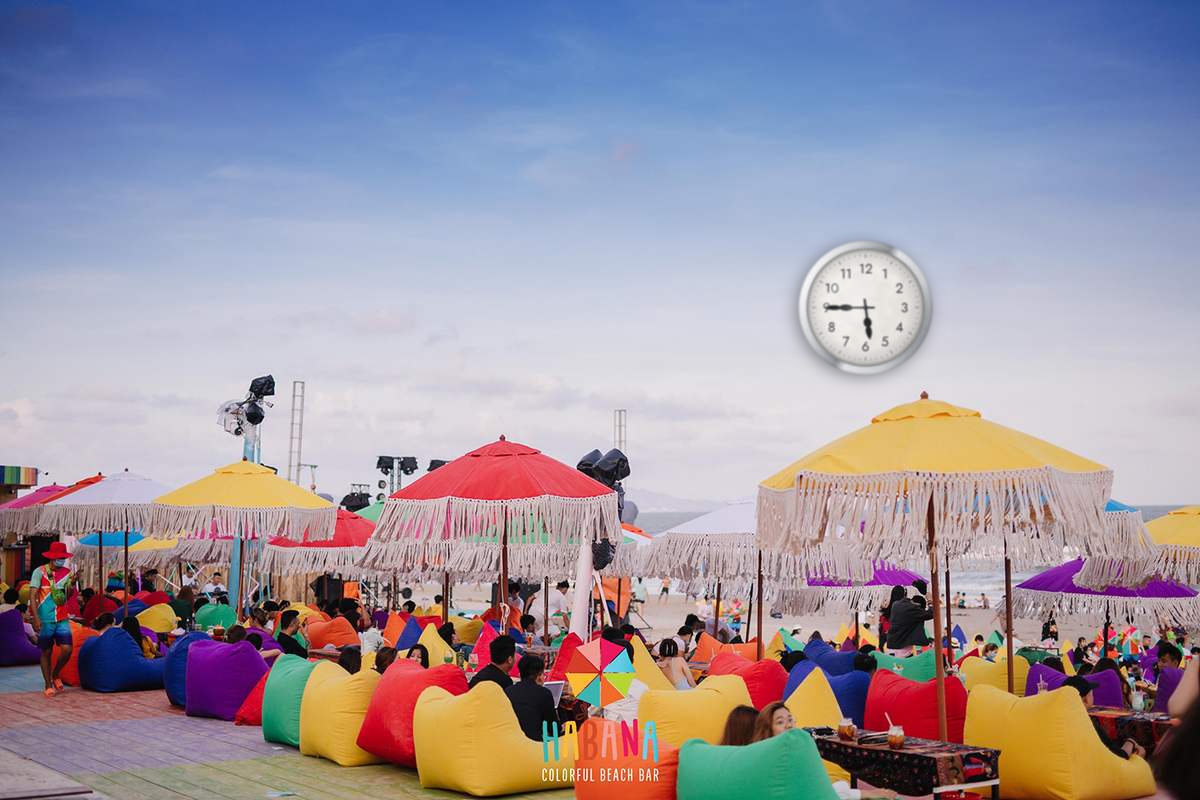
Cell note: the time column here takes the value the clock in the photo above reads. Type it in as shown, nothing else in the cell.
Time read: 5:45
